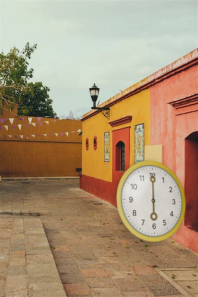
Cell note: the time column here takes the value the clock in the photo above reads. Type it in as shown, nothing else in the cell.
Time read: 6:00
